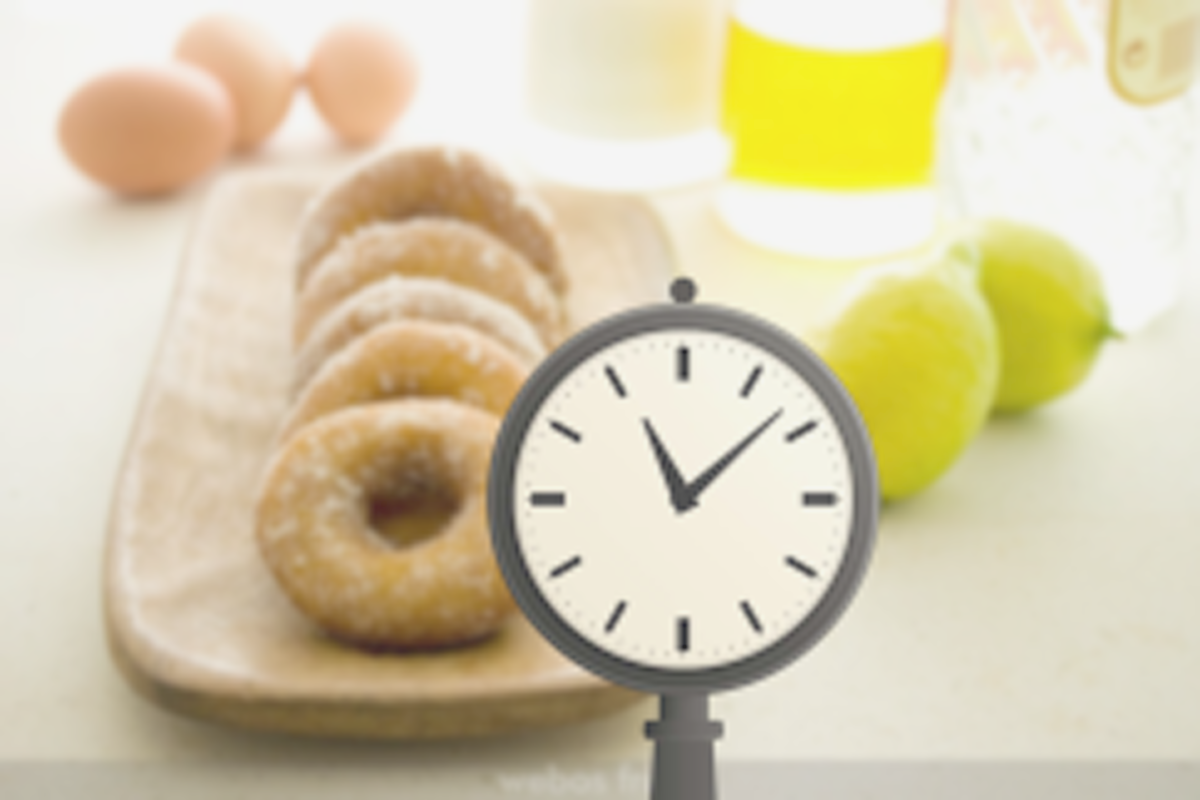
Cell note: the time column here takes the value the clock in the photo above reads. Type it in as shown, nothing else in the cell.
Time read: 11:08
